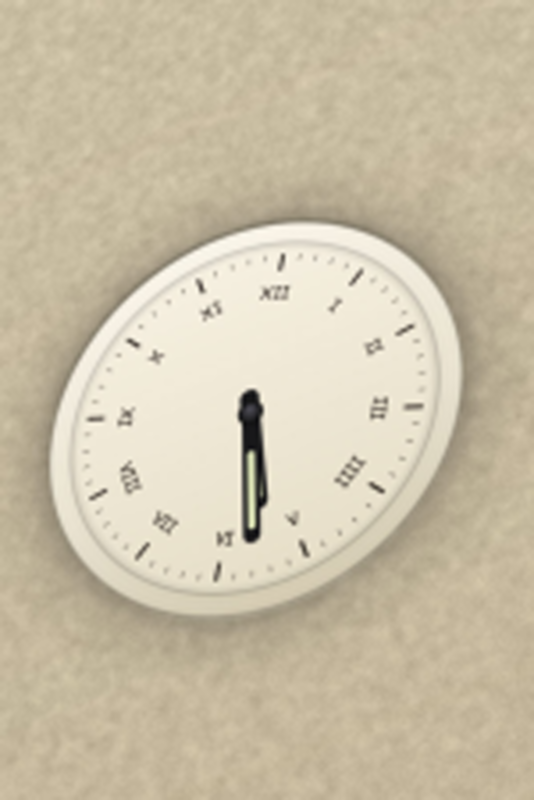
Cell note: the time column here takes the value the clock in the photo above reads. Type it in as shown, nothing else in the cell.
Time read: 5:28
